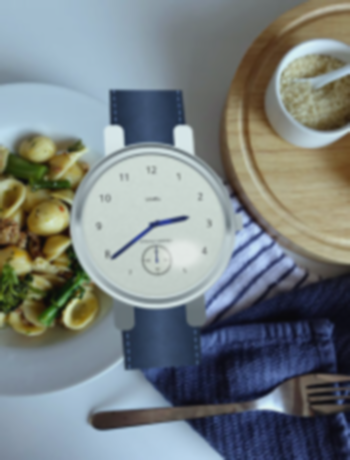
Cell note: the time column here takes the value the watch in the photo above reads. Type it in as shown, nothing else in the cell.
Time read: 2:39
